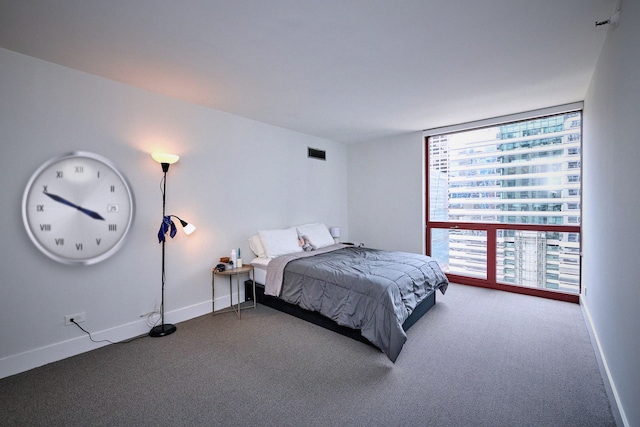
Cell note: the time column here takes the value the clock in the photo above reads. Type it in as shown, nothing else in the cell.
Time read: 3:49
